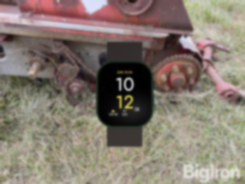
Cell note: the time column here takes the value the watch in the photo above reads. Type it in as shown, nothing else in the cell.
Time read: 10:12
